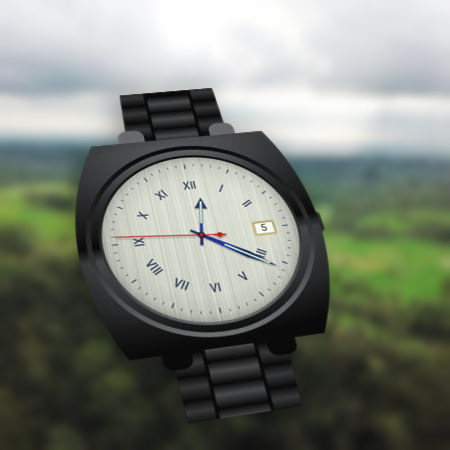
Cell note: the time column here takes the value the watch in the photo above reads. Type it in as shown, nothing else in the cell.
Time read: 12:20:46
